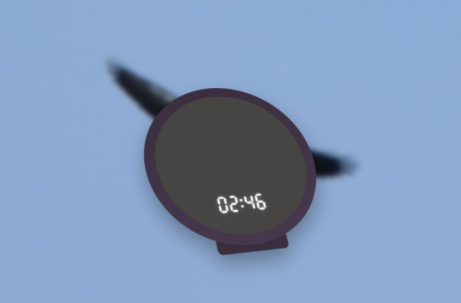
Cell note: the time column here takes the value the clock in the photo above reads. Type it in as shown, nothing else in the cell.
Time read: 2:46
